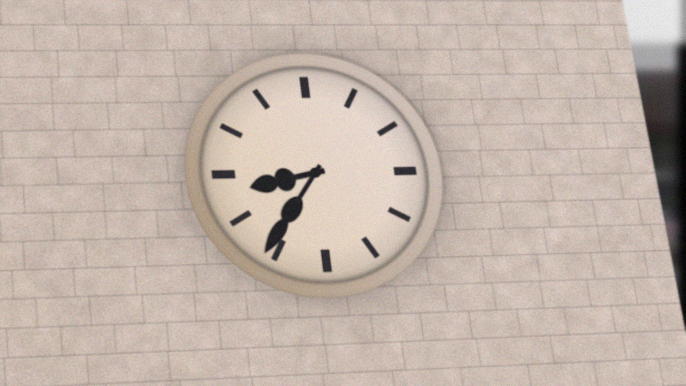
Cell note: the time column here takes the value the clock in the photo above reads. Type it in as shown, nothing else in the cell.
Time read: 8:36
